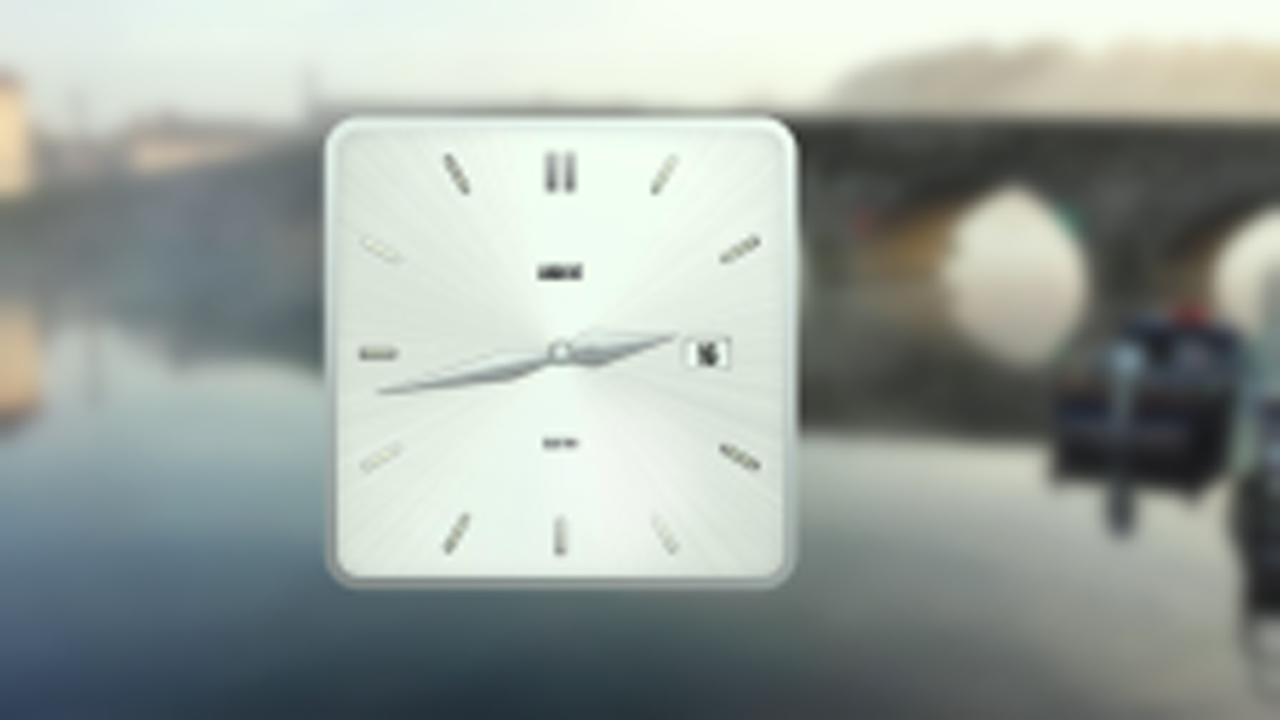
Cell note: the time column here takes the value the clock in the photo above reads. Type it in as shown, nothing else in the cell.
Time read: 2:43
